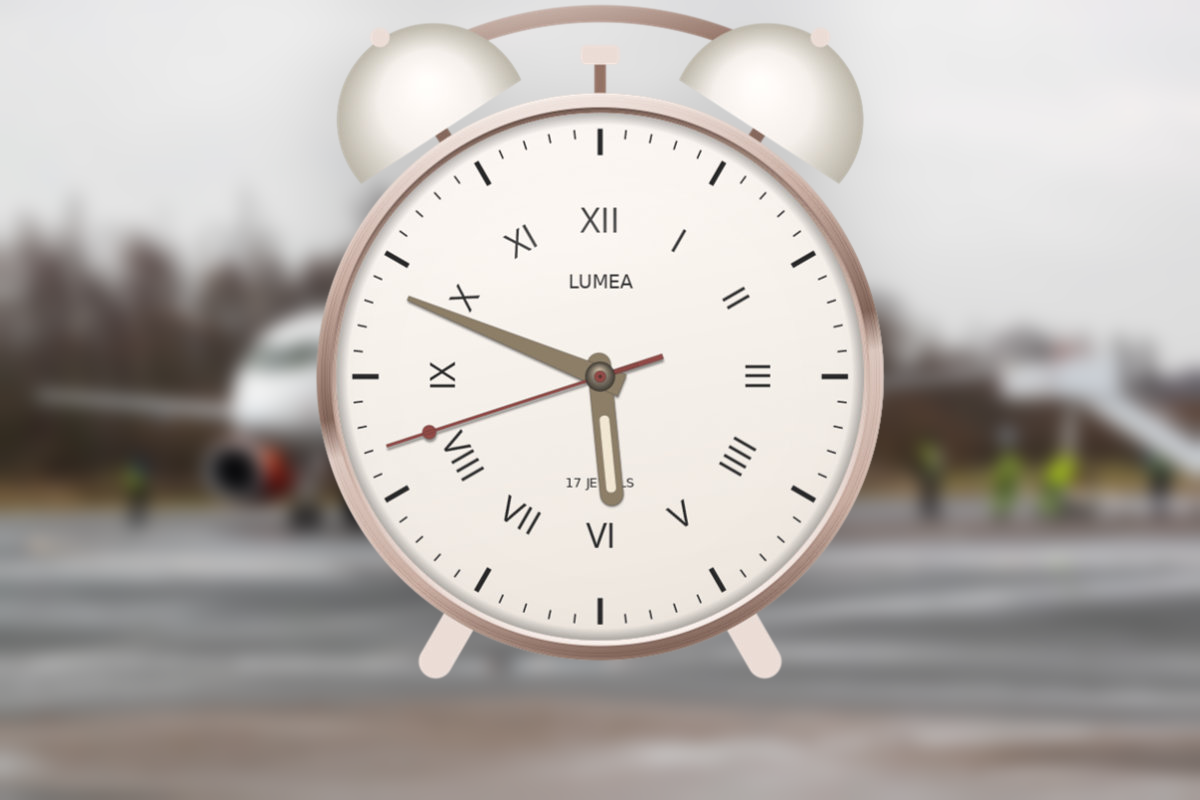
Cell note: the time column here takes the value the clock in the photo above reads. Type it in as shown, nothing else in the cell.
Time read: 5:48:42
